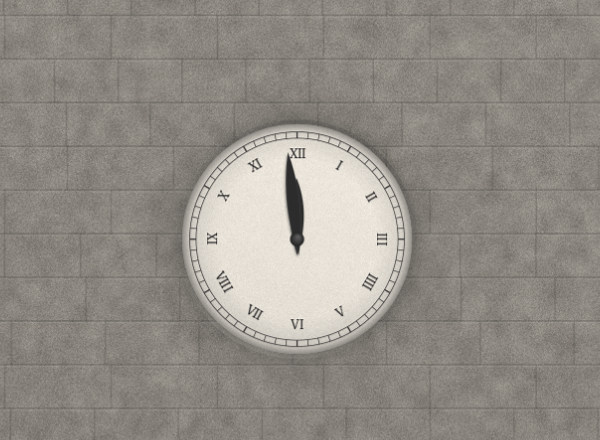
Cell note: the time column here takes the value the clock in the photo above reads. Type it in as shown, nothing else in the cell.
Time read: 11:59
